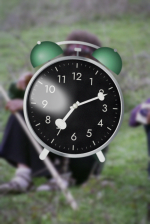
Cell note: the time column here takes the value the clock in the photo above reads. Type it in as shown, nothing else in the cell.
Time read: 7:11
